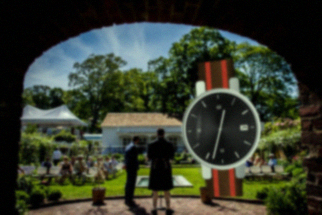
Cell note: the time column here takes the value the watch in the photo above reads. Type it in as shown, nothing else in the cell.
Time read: 12:33
